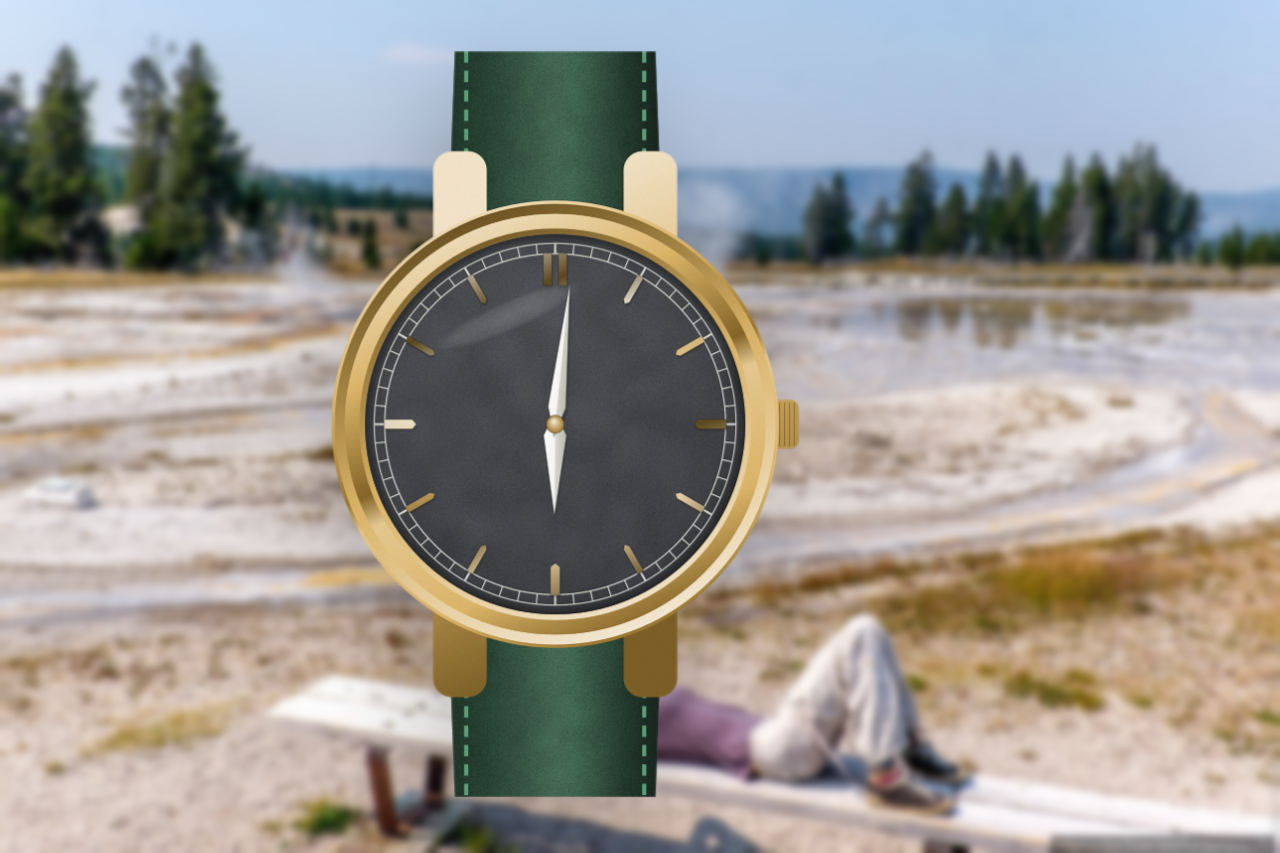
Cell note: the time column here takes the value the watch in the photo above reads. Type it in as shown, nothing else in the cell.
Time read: 6:01
